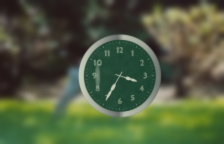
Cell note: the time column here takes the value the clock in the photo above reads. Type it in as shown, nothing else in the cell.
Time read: 3:35
